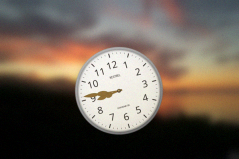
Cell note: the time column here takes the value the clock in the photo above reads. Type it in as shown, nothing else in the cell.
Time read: 8:46
